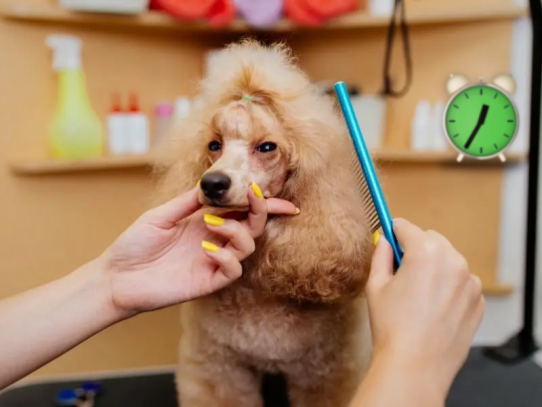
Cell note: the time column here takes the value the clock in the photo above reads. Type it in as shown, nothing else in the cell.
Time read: 12:35
